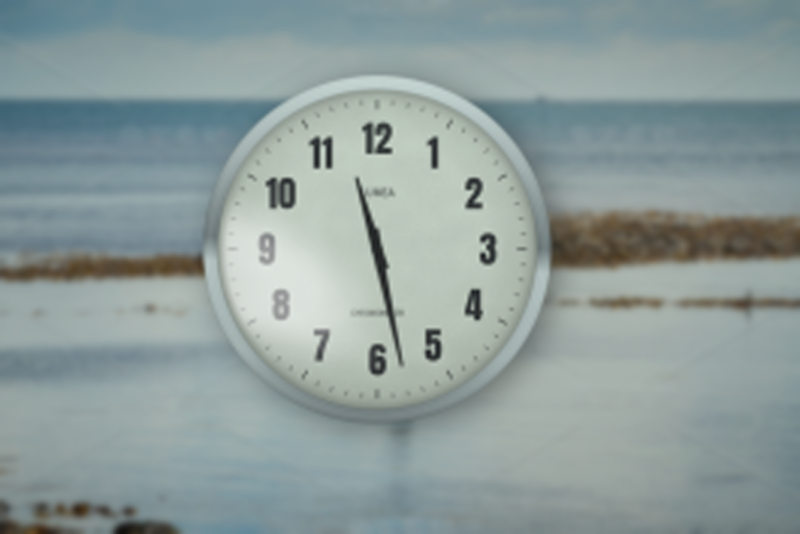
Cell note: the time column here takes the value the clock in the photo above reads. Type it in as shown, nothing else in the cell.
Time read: 11:28
